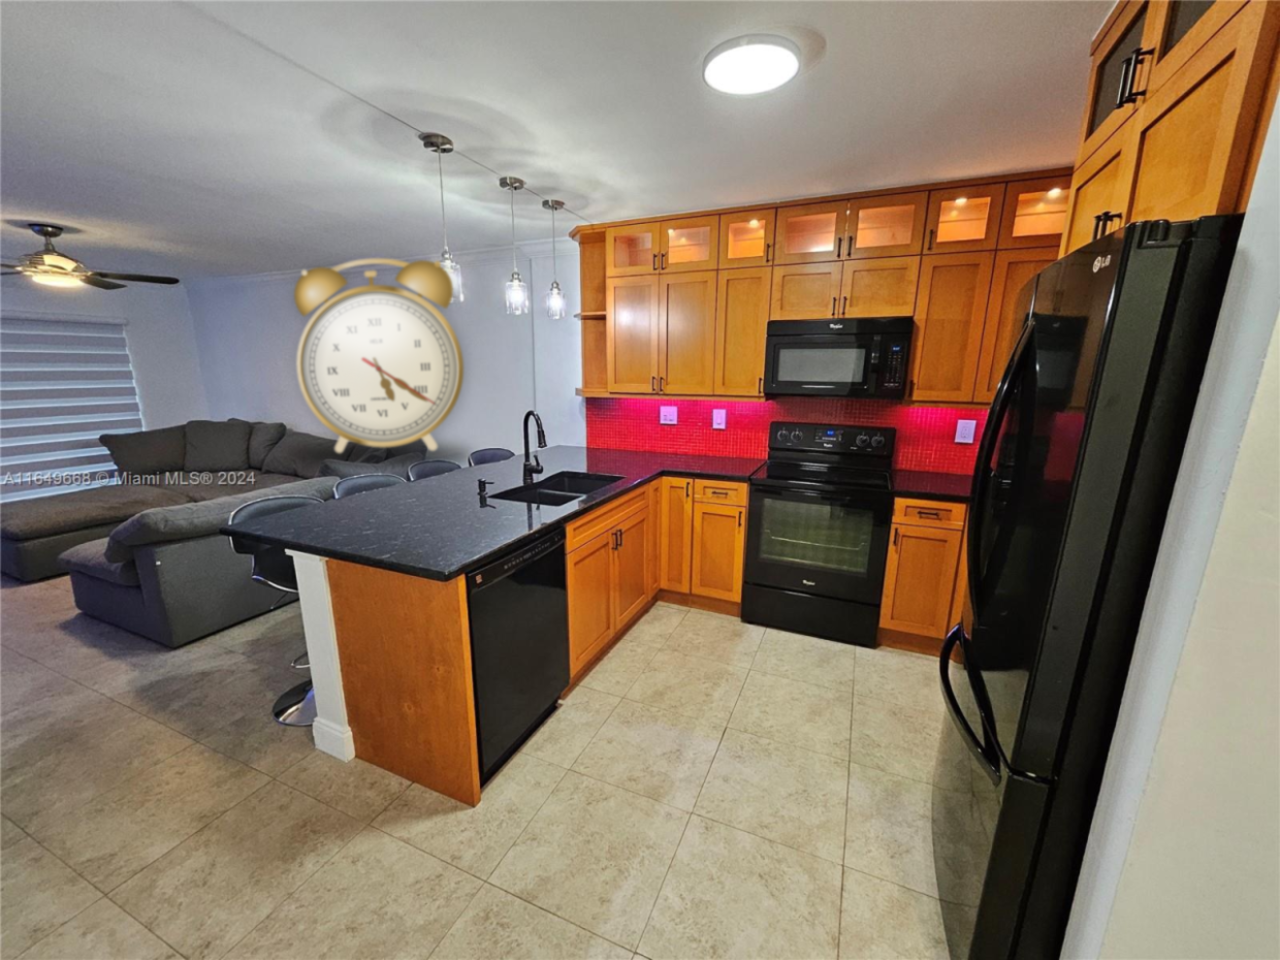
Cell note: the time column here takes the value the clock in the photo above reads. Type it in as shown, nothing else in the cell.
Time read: 5:21:21
